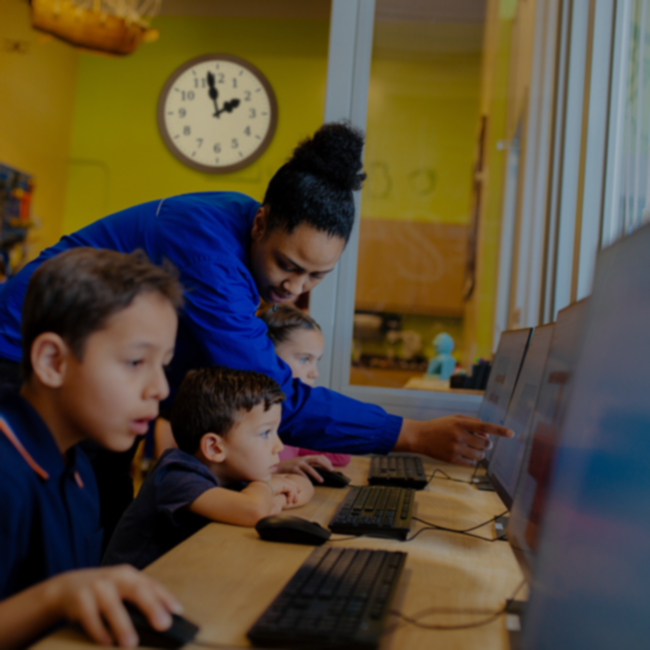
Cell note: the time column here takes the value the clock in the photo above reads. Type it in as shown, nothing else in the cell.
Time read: 1:58
